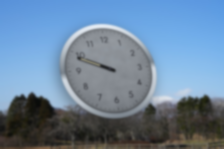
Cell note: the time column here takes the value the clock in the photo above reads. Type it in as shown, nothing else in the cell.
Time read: 9:49
